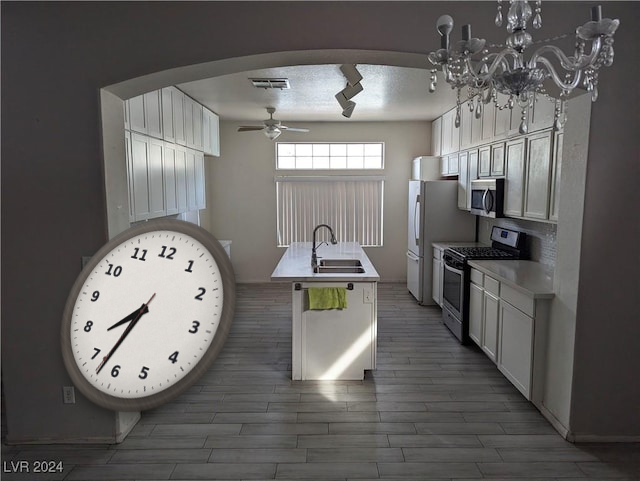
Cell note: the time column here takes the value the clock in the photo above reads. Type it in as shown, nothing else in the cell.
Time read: 7:32:33
